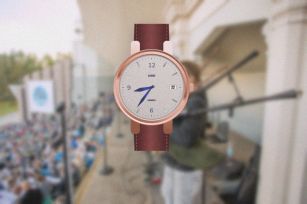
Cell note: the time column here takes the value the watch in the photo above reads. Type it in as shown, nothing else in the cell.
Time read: 8:36
